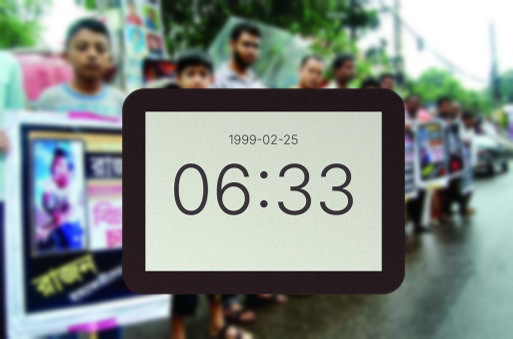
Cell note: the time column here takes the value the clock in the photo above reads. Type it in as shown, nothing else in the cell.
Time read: 6:33
